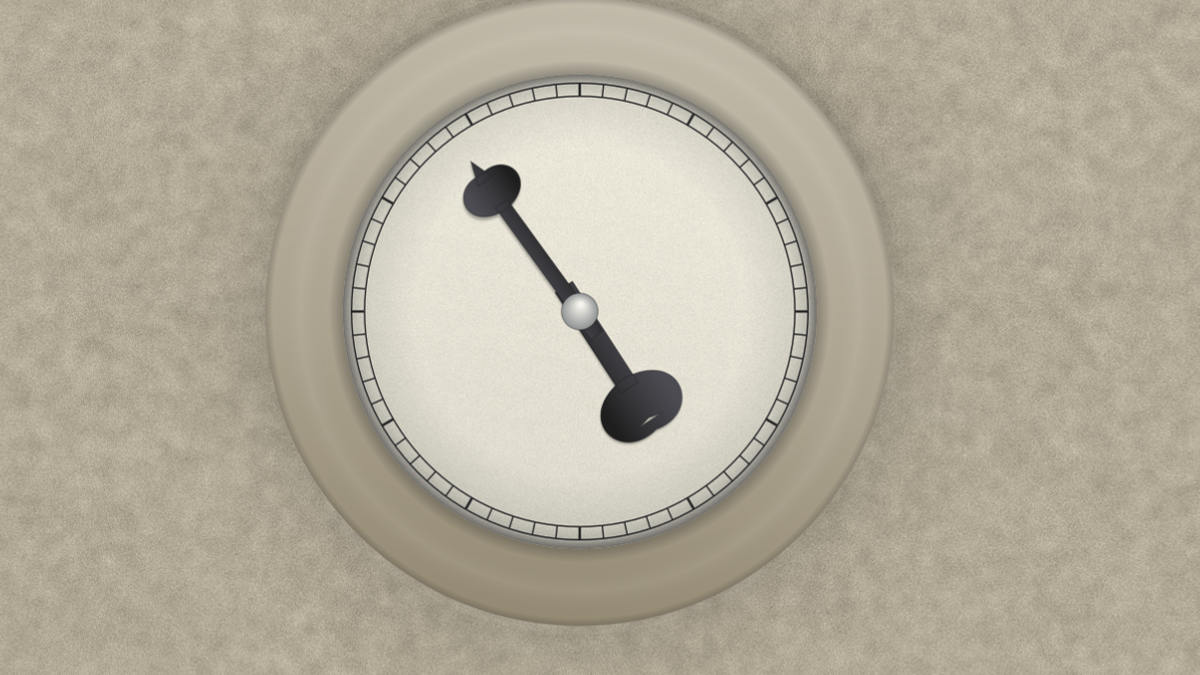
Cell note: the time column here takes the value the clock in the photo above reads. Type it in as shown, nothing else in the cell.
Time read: 4:54
